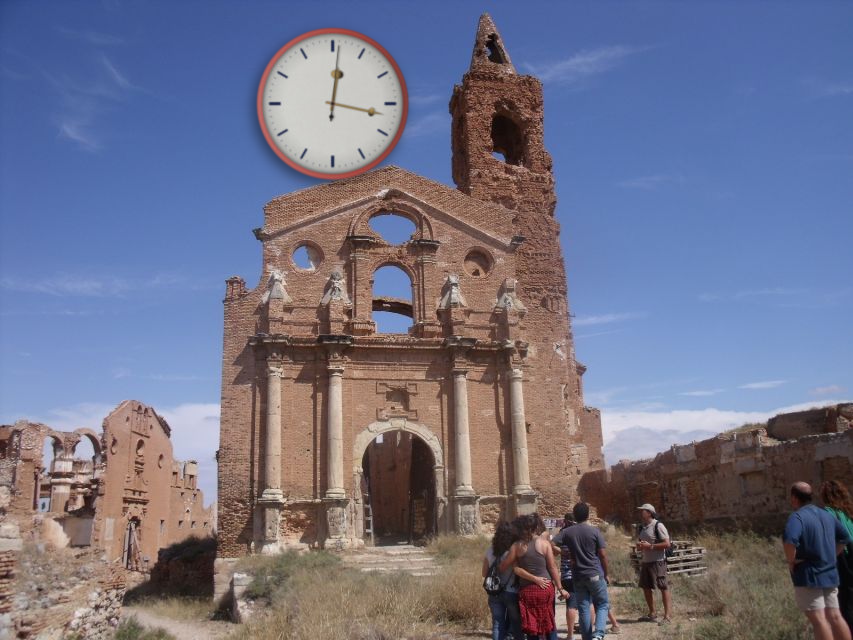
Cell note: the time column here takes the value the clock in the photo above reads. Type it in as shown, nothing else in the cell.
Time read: 12:17:01
